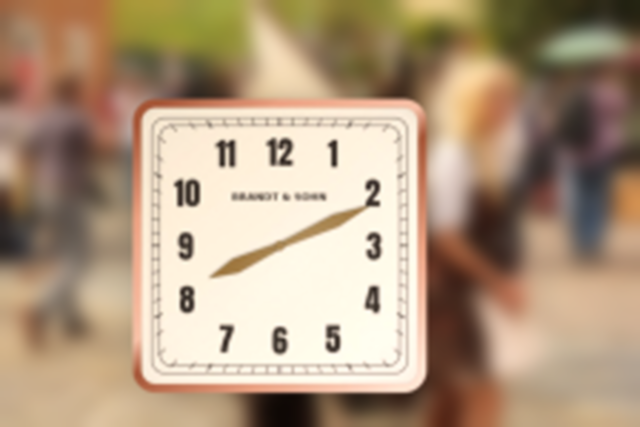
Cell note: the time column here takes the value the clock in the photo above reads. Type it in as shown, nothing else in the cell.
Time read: 8:11
